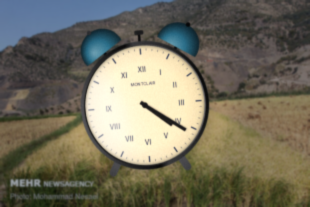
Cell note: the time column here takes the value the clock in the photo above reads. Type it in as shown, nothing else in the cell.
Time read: 4:21
